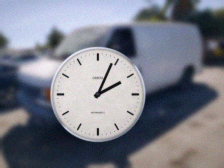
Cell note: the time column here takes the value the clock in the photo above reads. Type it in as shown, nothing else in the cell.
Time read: 2:04
